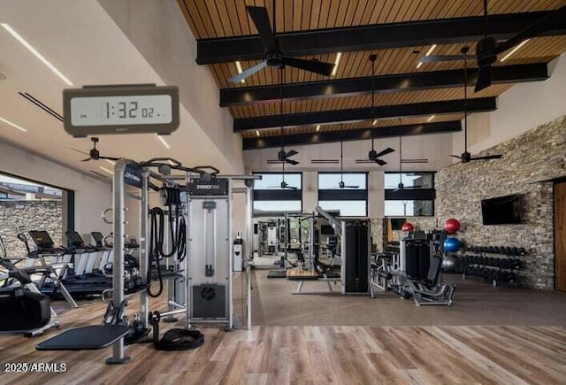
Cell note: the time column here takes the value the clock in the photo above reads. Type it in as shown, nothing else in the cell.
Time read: 1:32:02
